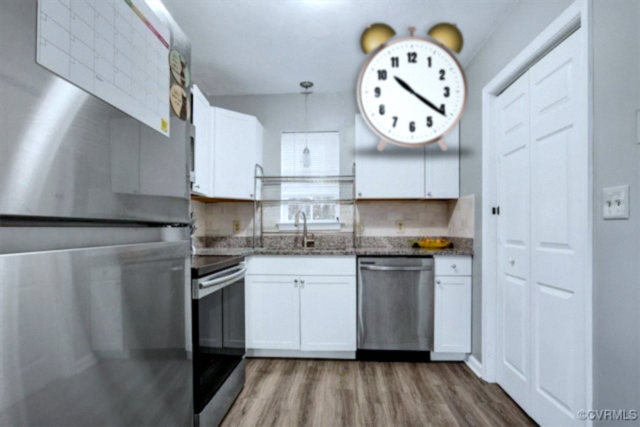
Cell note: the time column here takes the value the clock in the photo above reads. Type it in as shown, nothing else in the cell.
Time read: 10:21
